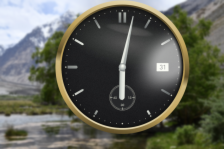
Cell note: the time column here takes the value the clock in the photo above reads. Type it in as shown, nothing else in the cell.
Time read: 6:02
